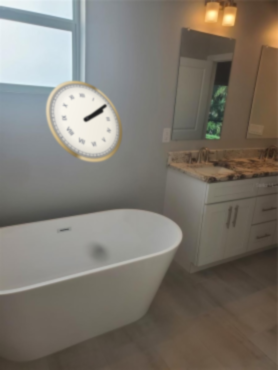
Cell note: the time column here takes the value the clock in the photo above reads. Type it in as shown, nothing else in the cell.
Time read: 2:10
